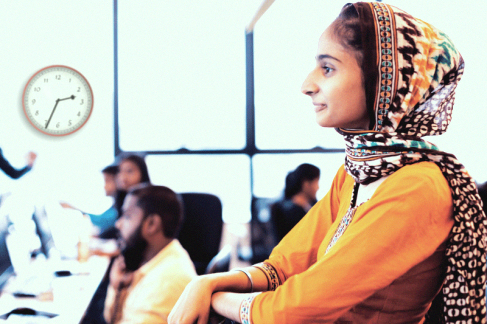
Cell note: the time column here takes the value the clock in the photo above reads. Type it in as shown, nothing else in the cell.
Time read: 2:34
